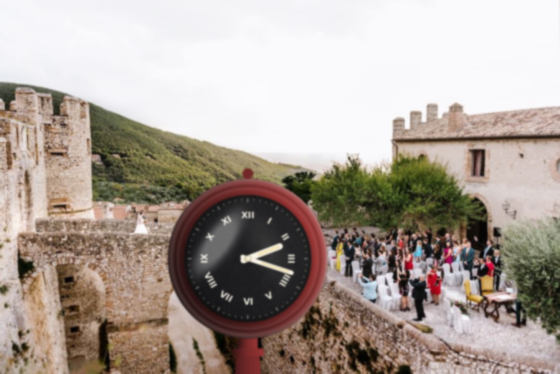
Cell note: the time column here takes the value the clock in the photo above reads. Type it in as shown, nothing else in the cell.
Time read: 2:18
